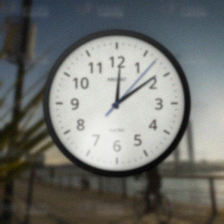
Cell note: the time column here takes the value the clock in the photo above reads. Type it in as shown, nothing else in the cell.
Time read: 12:09:07
